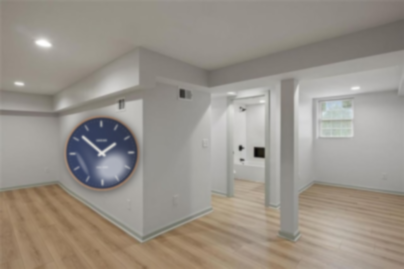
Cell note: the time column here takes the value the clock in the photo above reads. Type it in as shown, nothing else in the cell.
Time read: 1:52
